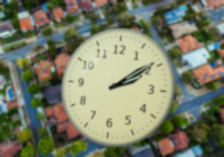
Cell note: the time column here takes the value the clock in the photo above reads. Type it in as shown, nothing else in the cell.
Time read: 2:09
